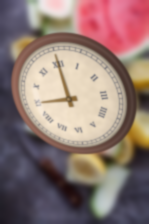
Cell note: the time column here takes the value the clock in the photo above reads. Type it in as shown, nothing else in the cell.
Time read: 9:00
